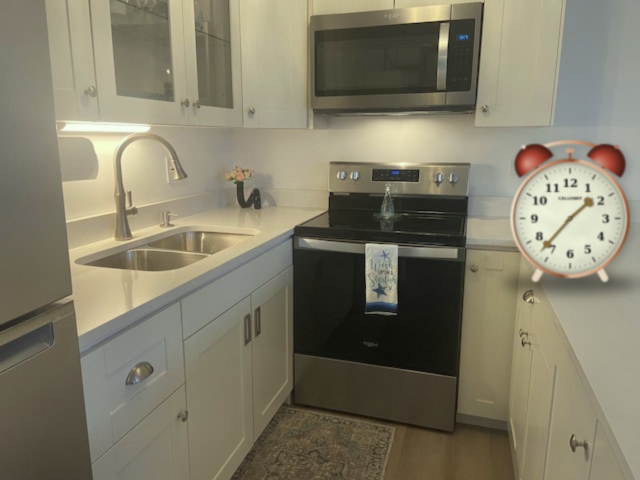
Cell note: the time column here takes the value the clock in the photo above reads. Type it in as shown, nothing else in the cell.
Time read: 1:37
